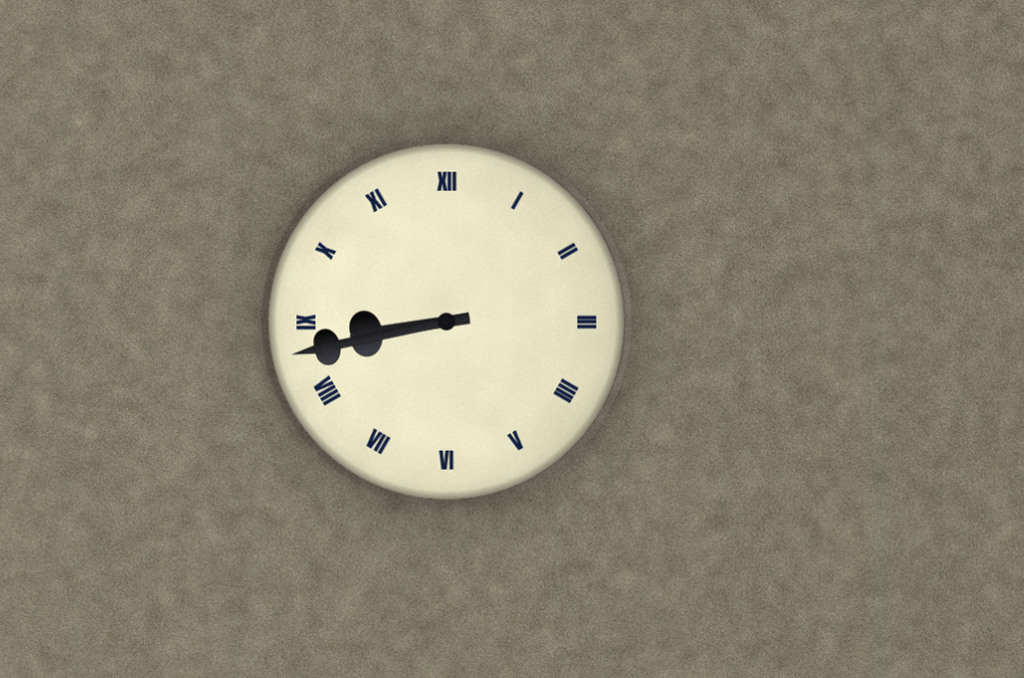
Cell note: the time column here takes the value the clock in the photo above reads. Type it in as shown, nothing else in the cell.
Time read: 8:43
